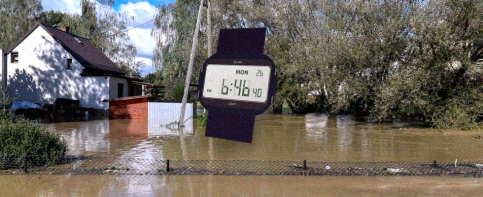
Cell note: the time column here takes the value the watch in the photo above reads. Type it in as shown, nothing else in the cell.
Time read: 6:46:40
